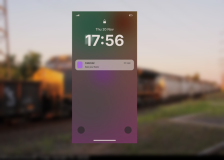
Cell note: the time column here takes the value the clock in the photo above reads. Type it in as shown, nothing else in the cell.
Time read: 17:56
